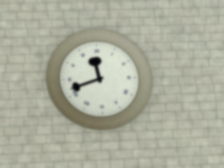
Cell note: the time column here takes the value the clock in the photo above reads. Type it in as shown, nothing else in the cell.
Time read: 11:42
